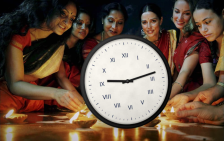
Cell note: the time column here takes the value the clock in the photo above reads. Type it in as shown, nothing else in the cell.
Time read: 9:13
